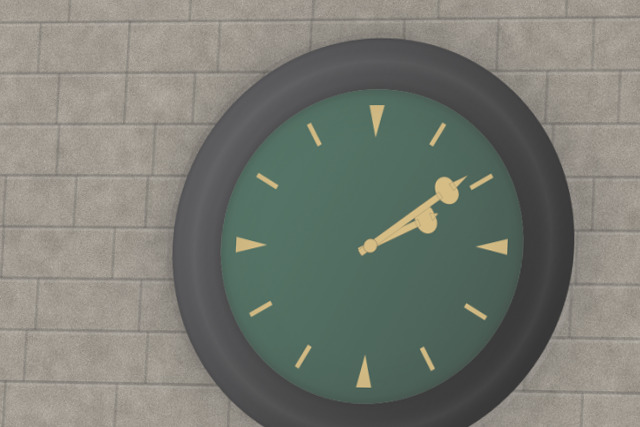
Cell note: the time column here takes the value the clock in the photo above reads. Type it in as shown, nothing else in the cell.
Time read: 2:09
